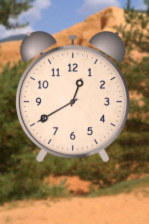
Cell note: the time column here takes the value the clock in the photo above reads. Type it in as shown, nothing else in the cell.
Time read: 12:40
